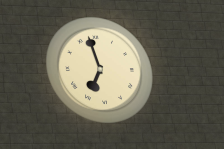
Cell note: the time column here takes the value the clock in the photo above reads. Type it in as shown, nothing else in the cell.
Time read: 6:58
